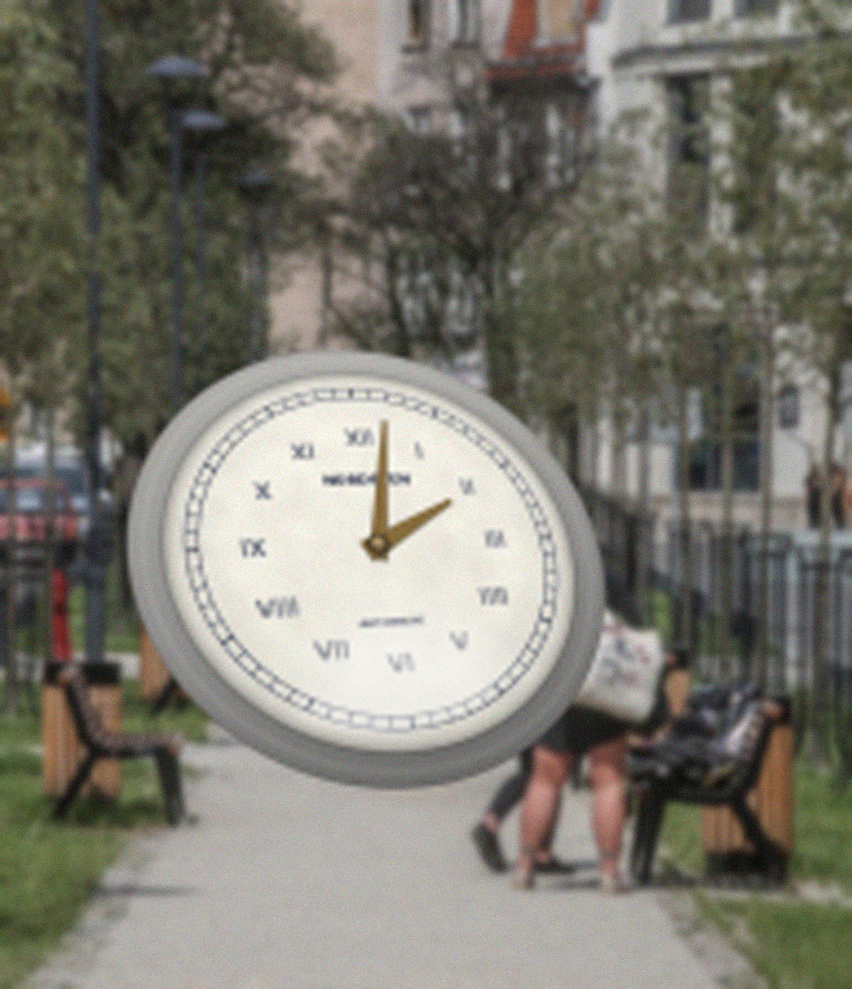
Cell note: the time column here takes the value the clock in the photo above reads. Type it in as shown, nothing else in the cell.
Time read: 2:02
